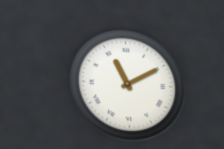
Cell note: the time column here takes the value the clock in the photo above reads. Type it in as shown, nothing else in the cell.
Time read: 11:10
